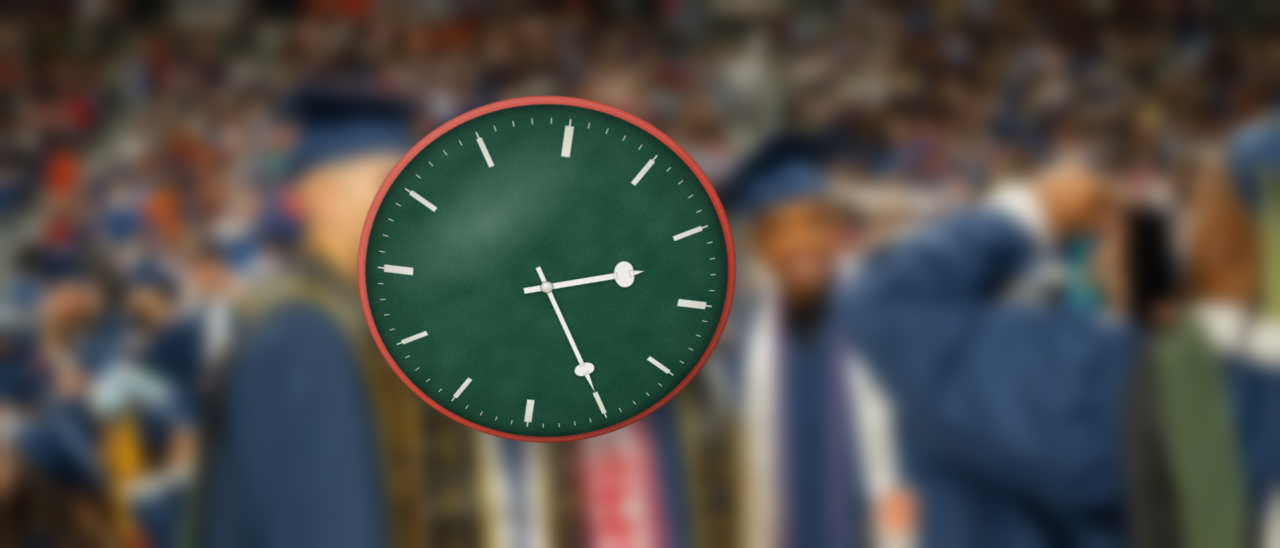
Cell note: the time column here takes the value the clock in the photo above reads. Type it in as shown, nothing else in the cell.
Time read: 2:25
